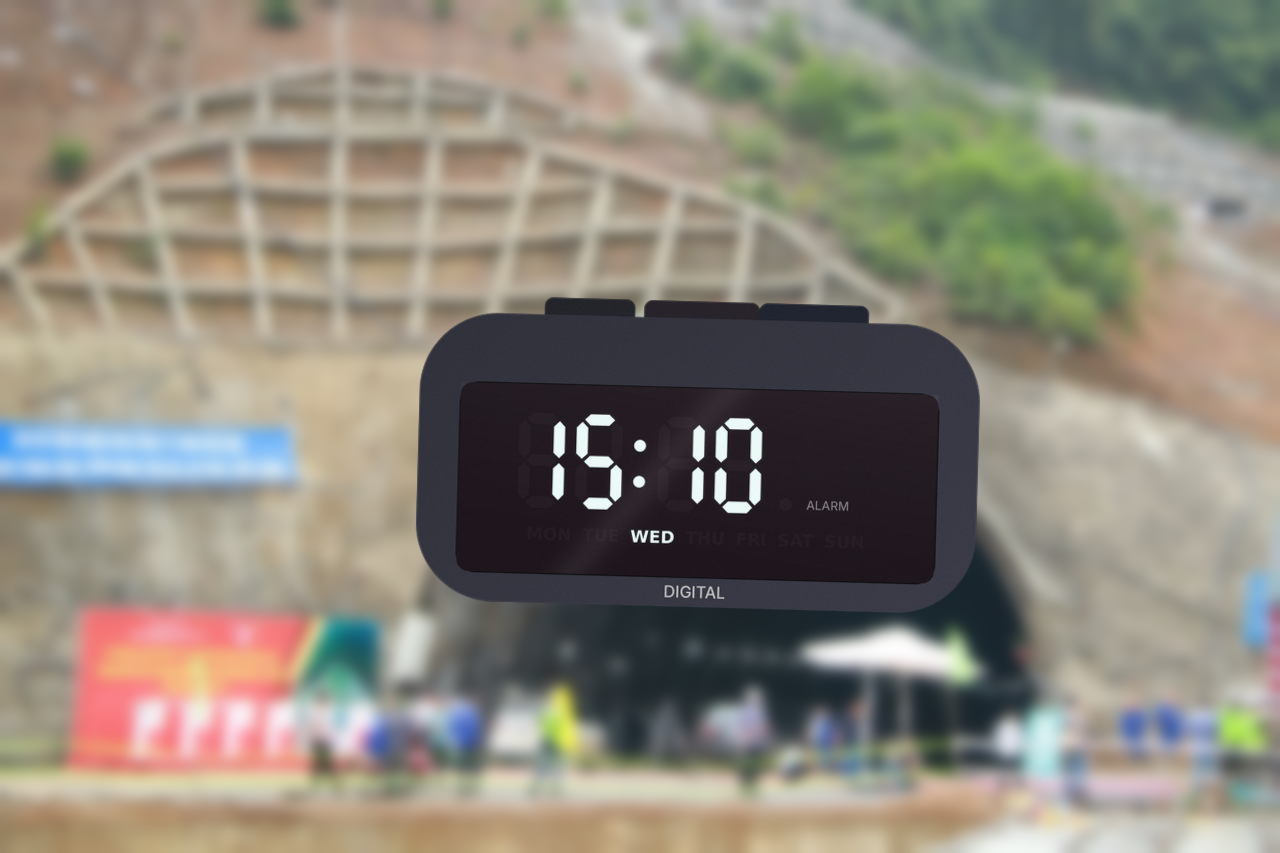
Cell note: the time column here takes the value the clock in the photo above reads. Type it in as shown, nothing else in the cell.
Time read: 15:10
